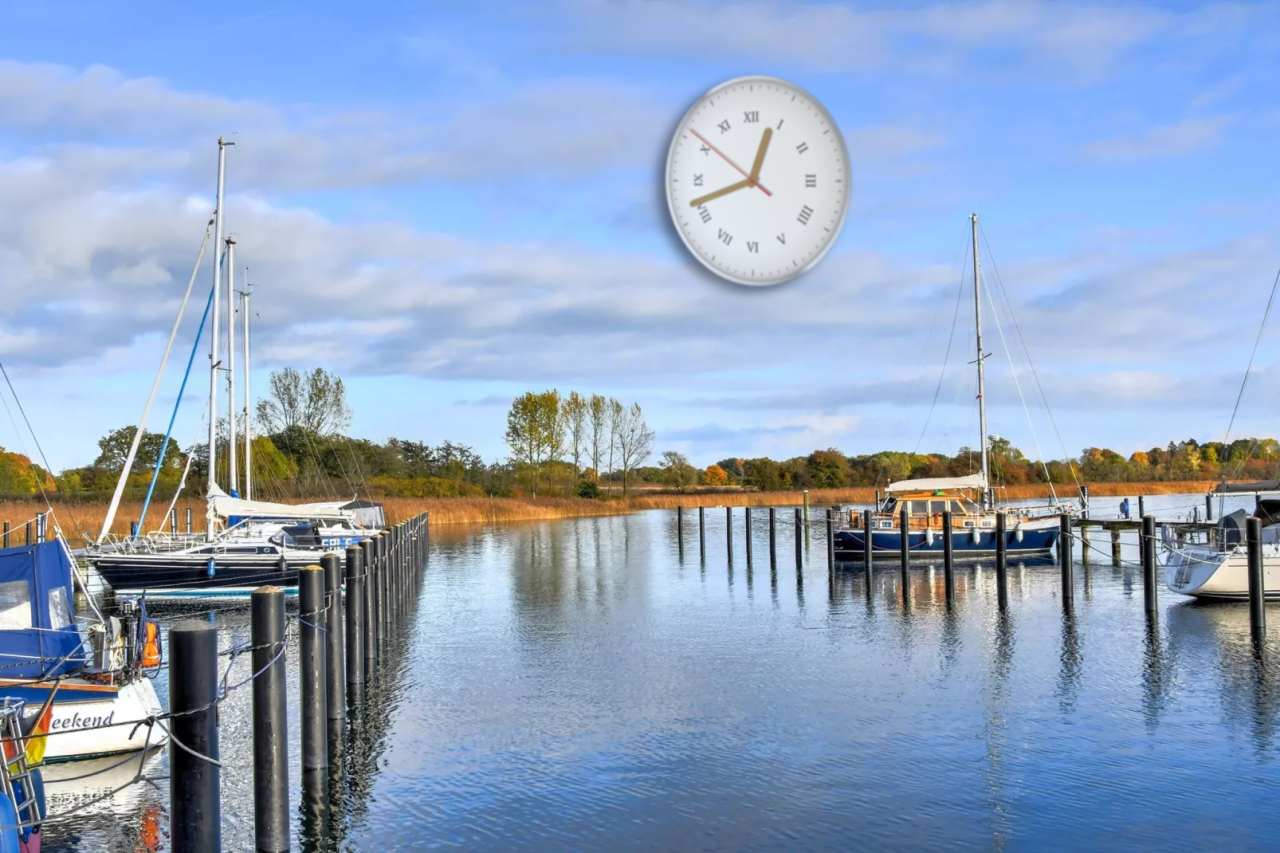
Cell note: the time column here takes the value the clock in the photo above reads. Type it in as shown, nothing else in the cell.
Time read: 12:41:51
